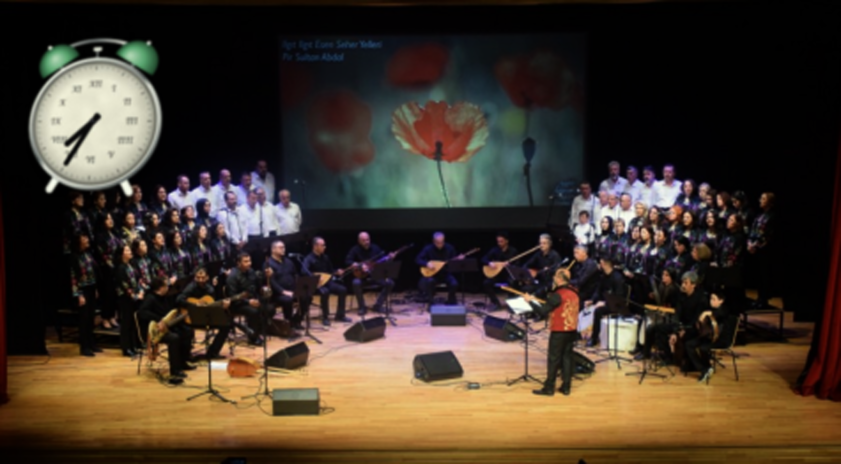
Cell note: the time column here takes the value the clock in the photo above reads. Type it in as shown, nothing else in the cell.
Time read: 7:35
